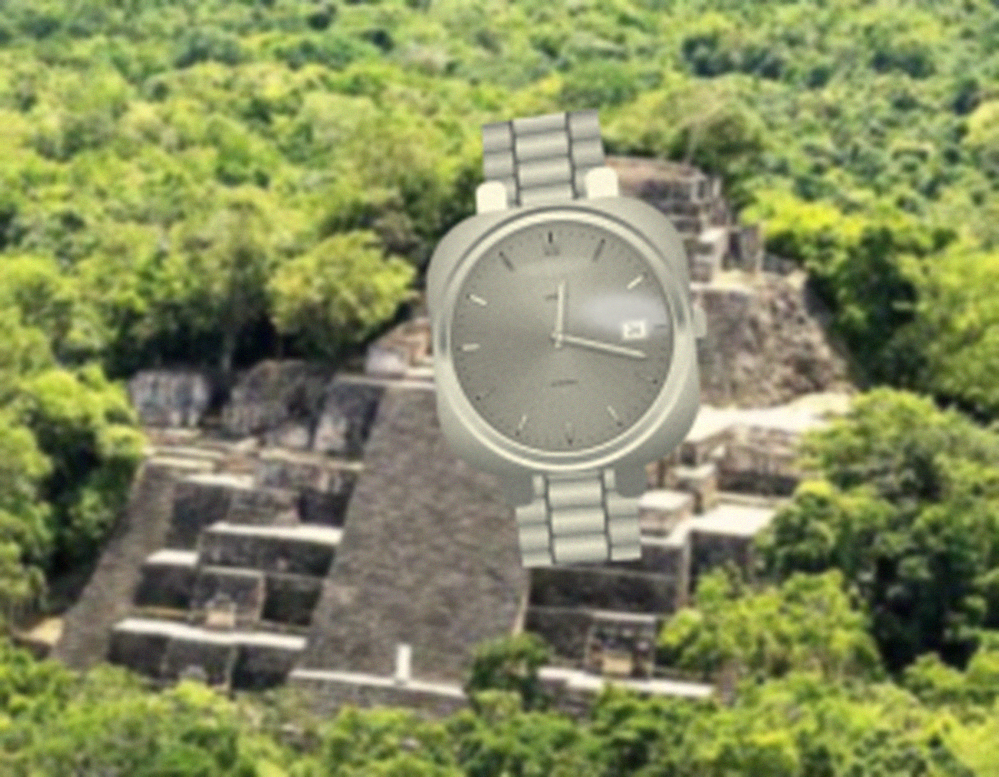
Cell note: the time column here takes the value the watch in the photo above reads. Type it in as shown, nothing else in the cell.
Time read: 12:18
